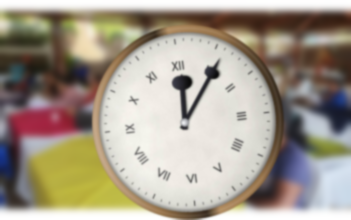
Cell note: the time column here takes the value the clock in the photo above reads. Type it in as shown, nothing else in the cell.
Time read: 12:06
